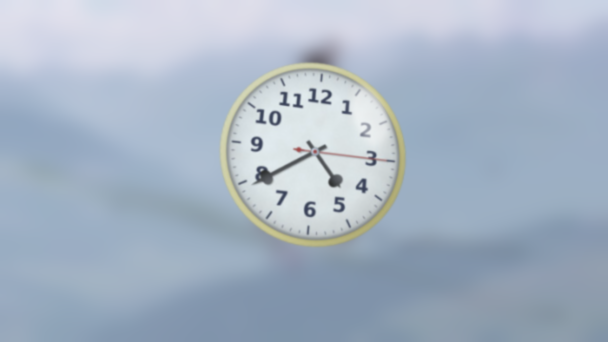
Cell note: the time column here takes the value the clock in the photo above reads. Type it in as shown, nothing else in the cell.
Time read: 4:39:15
